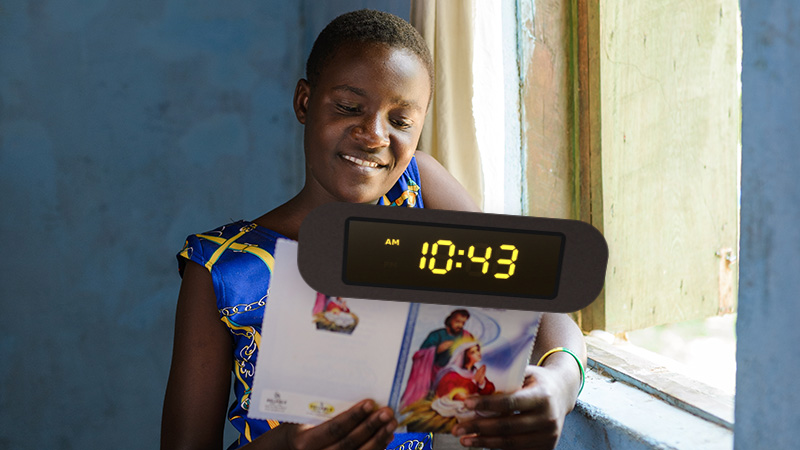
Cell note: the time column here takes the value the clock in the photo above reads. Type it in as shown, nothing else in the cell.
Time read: 10:43
